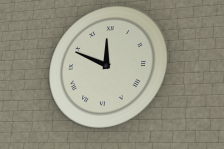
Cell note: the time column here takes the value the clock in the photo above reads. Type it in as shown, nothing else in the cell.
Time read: 11:49
